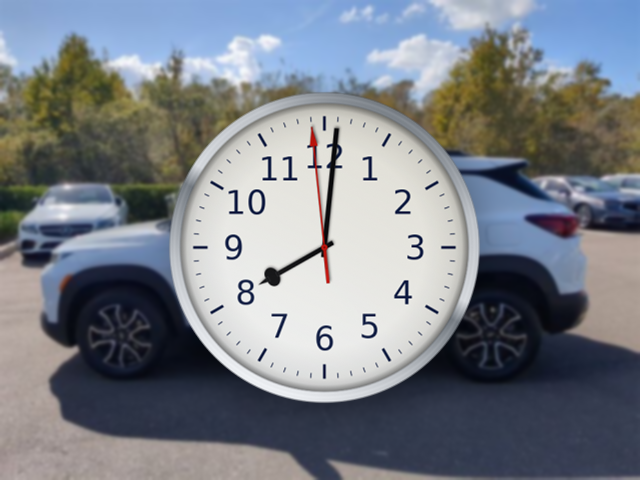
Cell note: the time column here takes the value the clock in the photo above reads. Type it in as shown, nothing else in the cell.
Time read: 8:00:59
